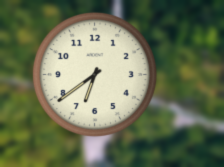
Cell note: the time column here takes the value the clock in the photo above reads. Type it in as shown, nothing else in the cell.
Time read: 6:39
